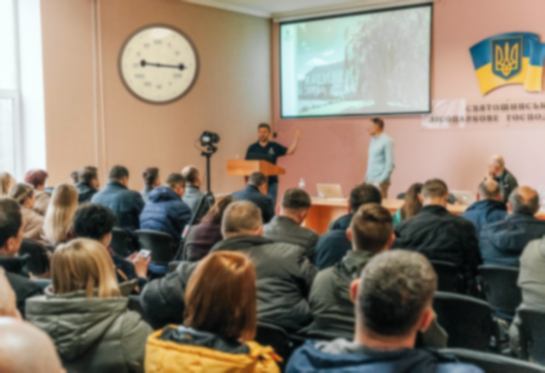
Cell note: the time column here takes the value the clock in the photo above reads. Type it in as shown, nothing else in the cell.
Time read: 9:16
